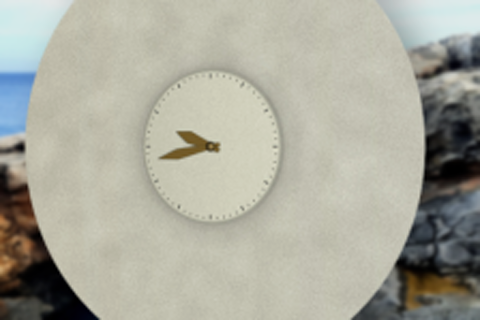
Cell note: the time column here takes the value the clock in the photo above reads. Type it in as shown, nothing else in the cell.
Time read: 9:43
